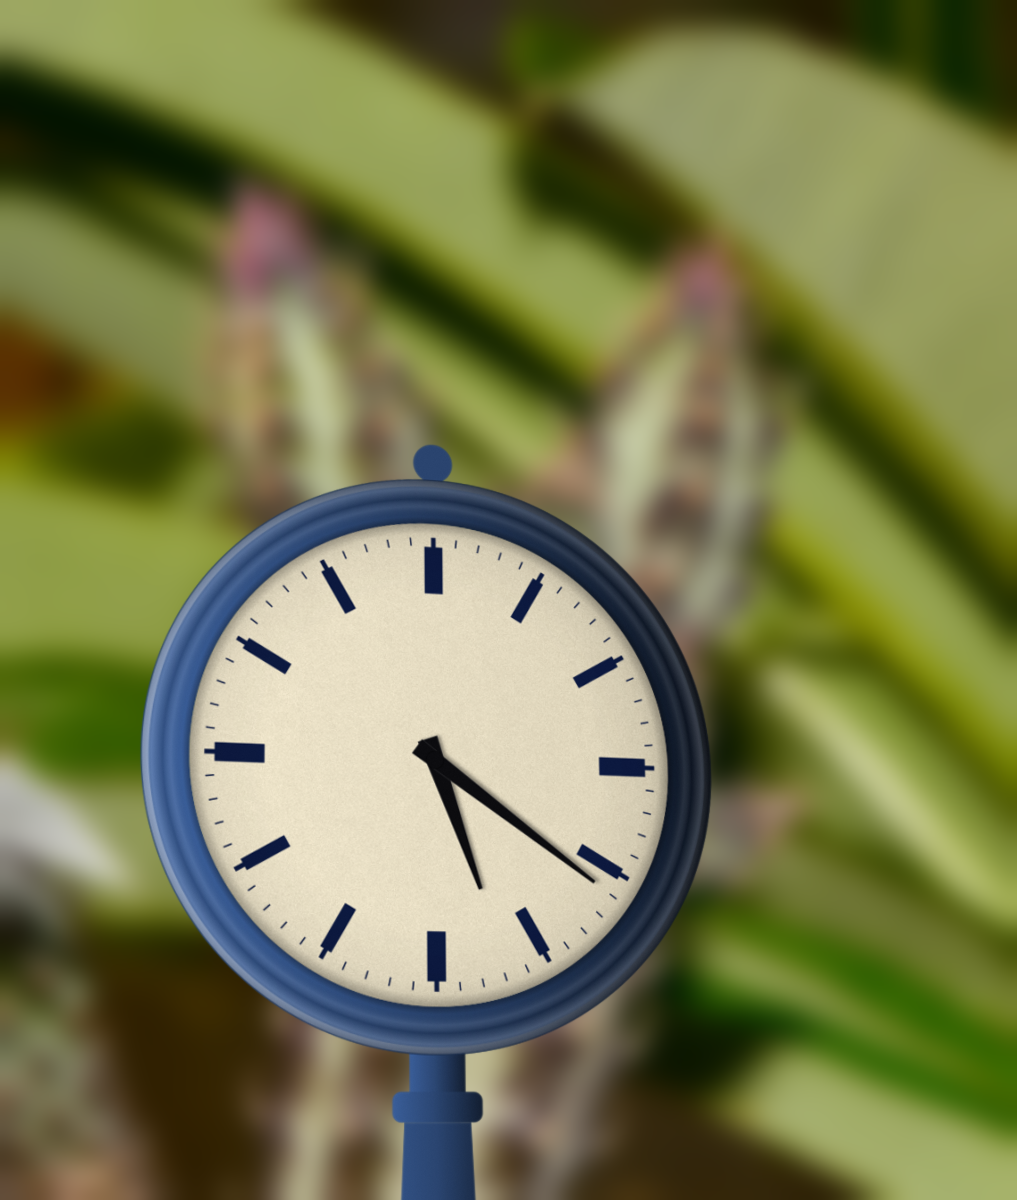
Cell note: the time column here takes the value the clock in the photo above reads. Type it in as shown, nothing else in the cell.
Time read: 5:21
